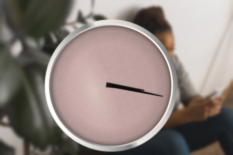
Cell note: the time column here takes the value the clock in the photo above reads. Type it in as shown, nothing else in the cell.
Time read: 3:17
